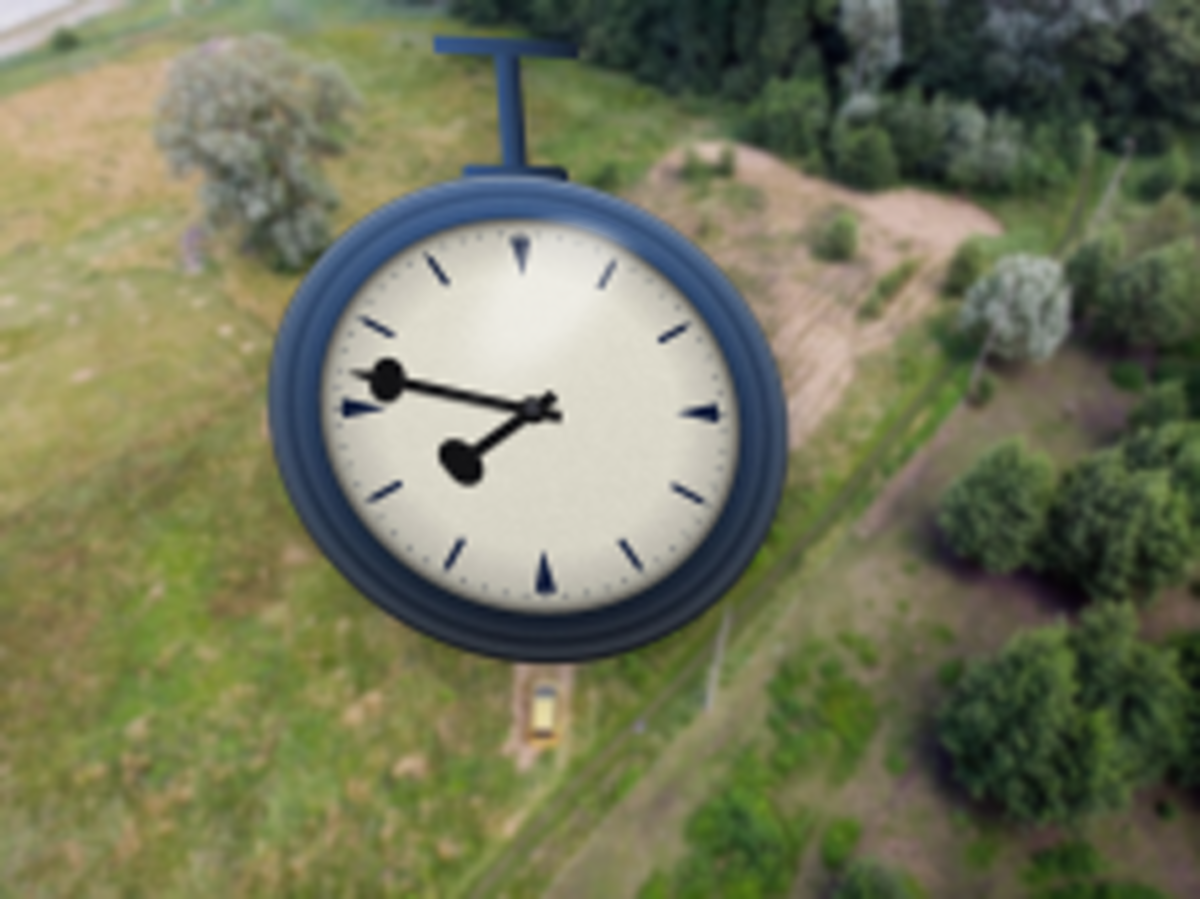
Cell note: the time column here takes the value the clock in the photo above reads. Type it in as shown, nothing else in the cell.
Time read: 7:47
